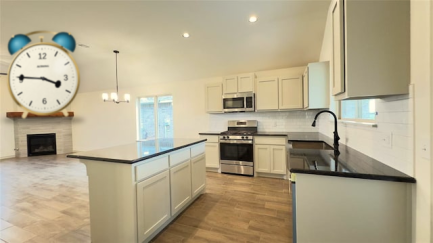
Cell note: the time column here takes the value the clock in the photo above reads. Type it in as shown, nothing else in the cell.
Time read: 3:46
